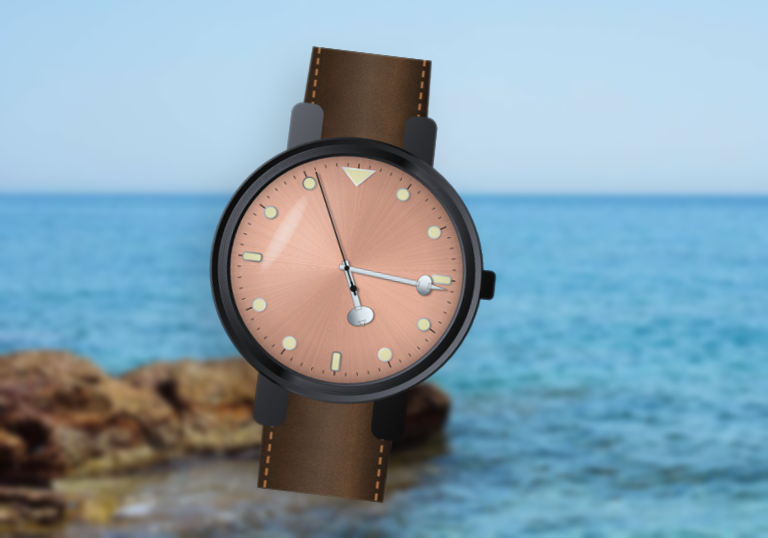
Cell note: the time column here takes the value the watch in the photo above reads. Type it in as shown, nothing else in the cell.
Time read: 5:15:56
